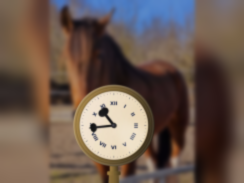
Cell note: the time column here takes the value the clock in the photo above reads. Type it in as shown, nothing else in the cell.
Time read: 10:44
